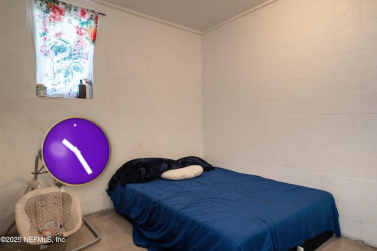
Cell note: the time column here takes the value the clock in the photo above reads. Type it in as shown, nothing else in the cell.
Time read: 10:25
